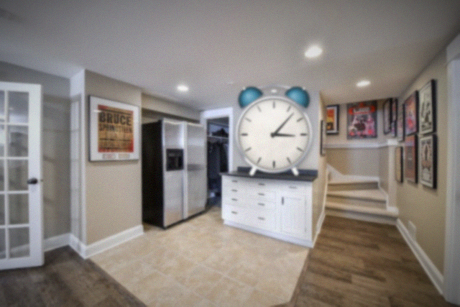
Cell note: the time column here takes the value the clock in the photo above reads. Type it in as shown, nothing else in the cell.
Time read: 3:07
